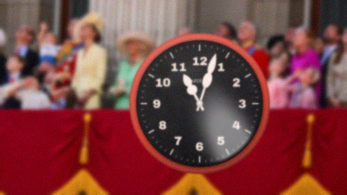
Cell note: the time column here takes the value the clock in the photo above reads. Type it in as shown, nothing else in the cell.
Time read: 11:03
